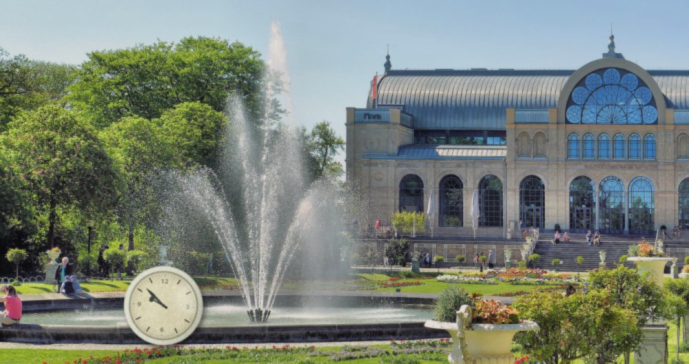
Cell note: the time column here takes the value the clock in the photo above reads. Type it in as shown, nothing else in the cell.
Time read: 9:52
